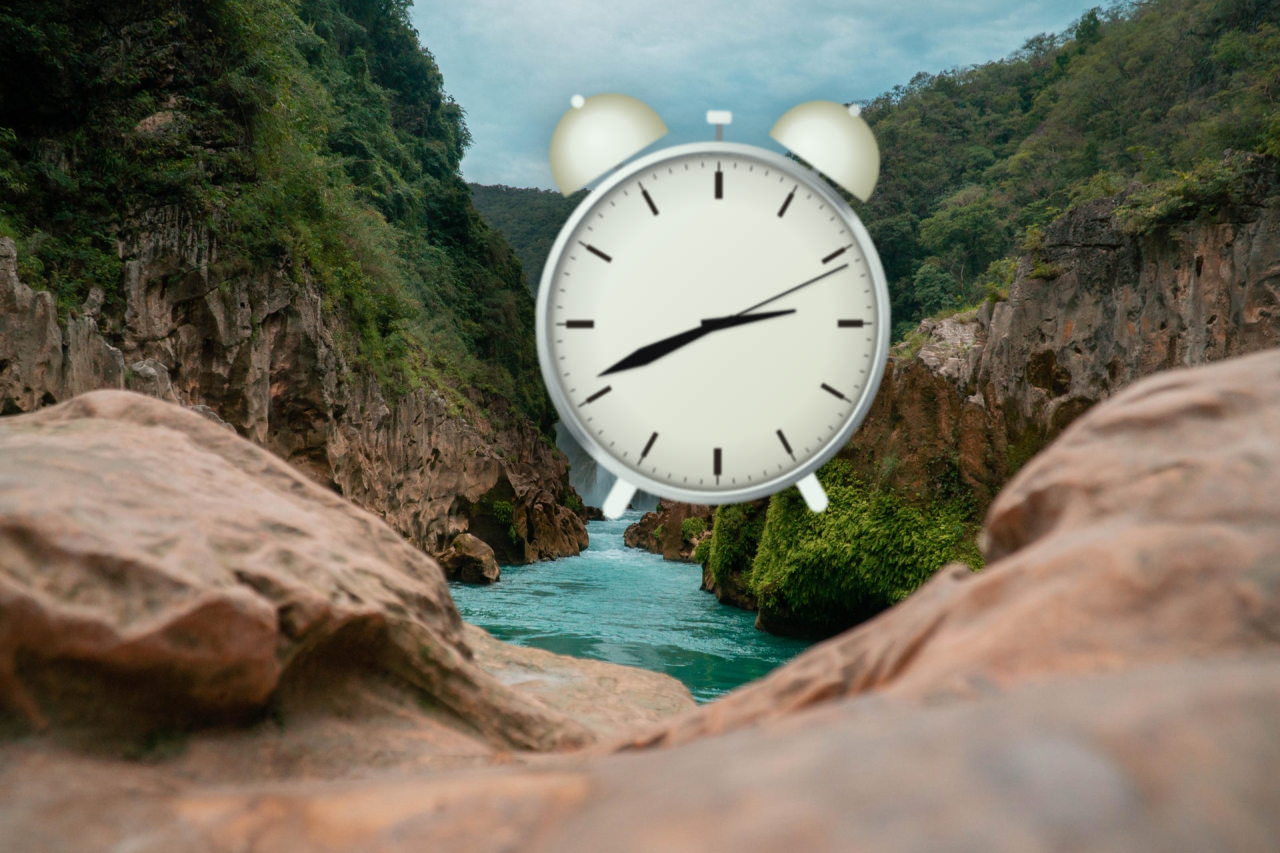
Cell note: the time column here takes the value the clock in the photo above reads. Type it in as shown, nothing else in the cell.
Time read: 2:41:11
